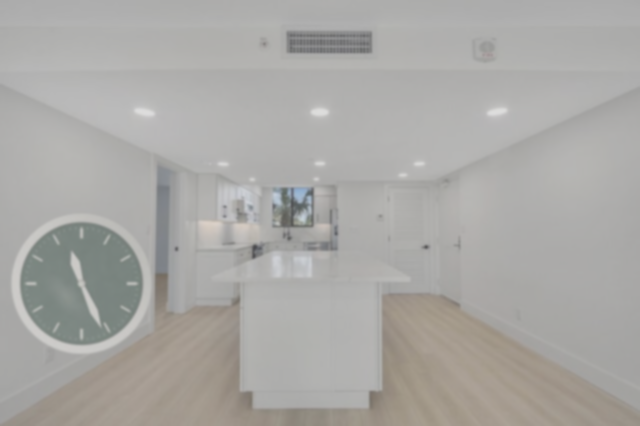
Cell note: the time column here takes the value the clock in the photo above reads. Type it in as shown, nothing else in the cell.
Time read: 11:26
